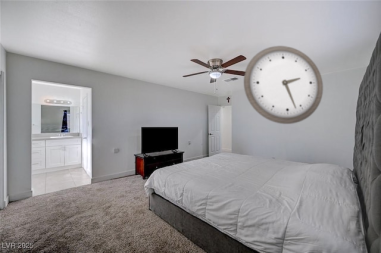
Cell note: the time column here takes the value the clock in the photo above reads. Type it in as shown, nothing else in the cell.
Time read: 2:27
